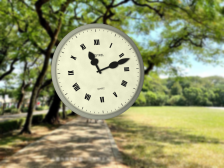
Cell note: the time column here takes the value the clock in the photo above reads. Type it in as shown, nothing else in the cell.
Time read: 11:12
